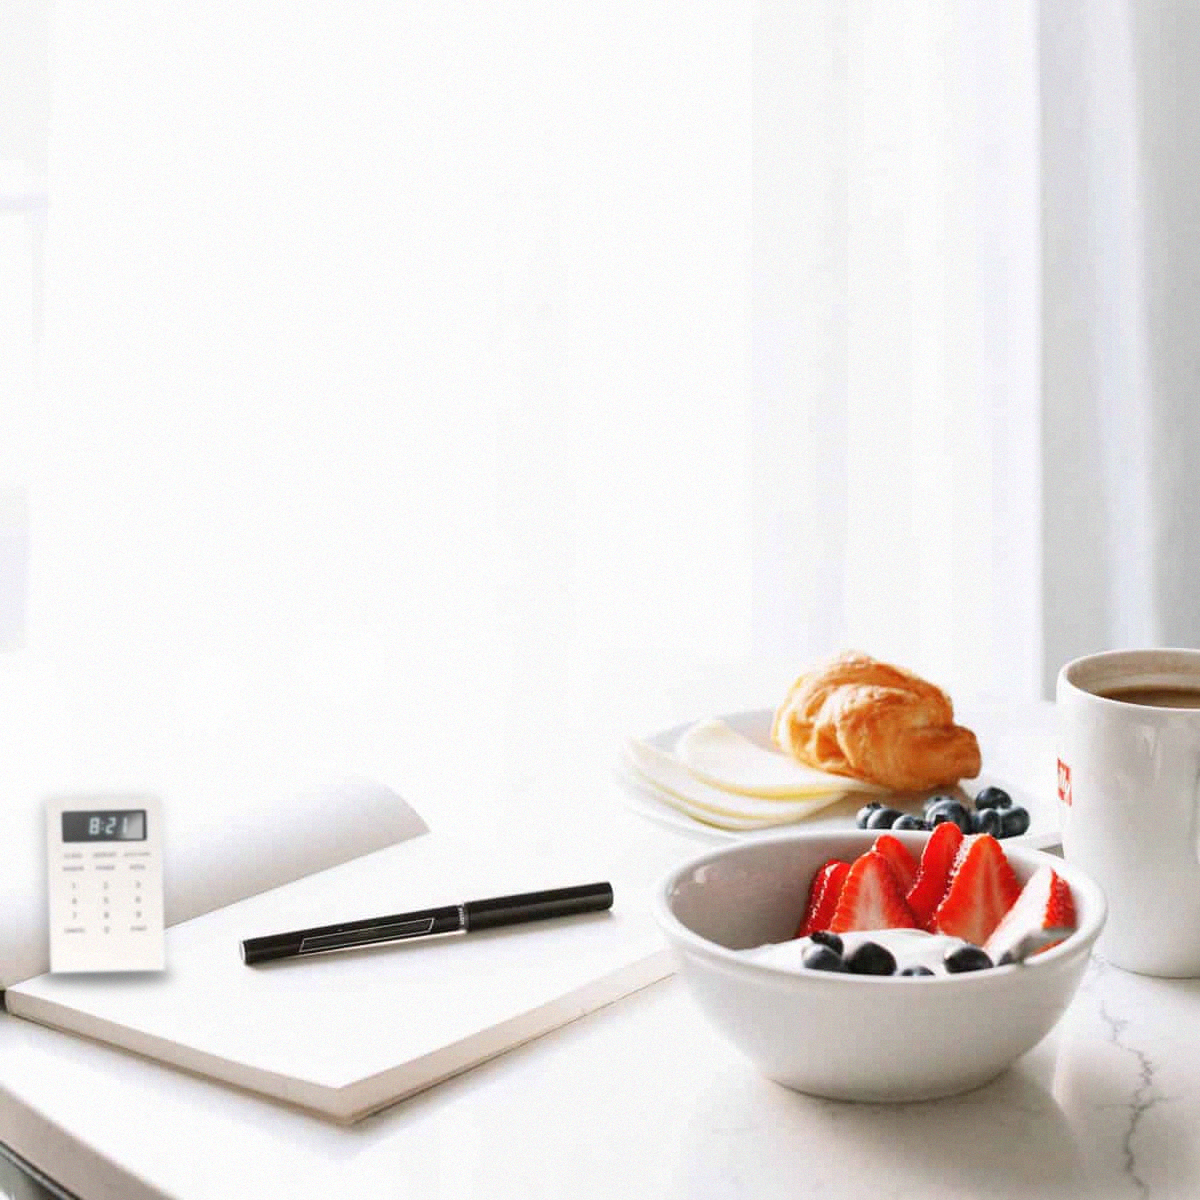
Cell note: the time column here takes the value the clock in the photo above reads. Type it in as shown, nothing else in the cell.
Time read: 8:21
